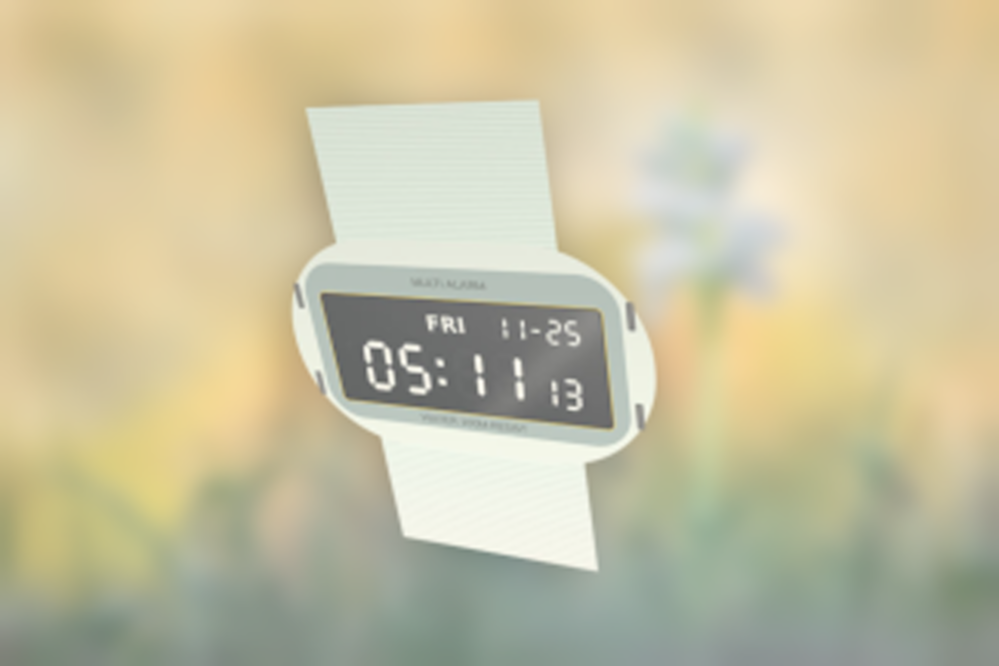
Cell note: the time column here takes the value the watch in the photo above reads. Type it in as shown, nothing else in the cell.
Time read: 5:11:13
